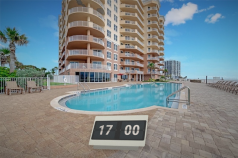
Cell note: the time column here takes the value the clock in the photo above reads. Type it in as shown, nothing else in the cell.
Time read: 17:00
